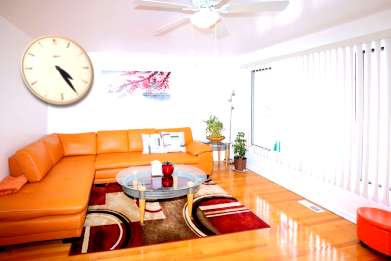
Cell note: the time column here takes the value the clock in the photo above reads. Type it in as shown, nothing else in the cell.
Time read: 4:25
